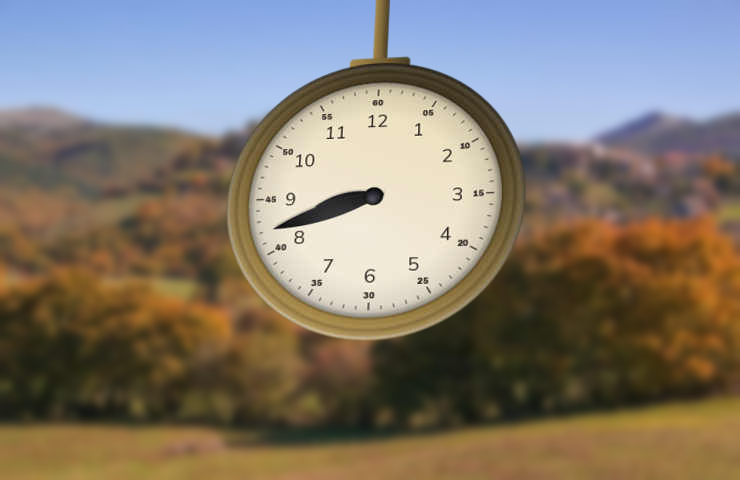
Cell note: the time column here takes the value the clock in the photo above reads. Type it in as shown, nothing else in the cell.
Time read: 8:42
